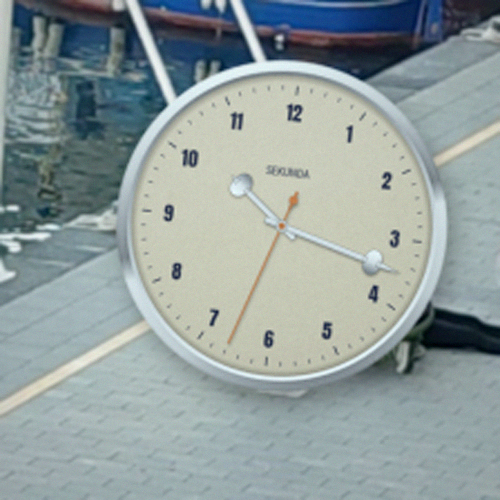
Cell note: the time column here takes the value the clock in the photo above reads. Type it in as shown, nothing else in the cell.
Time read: 10:17:33
